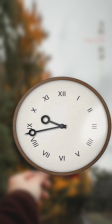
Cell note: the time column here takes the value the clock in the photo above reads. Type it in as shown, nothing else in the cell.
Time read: 9:43
